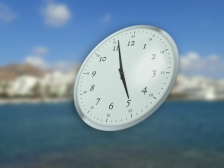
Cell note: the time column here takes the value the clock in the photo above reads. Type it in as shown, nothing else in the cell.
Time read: 4:56
